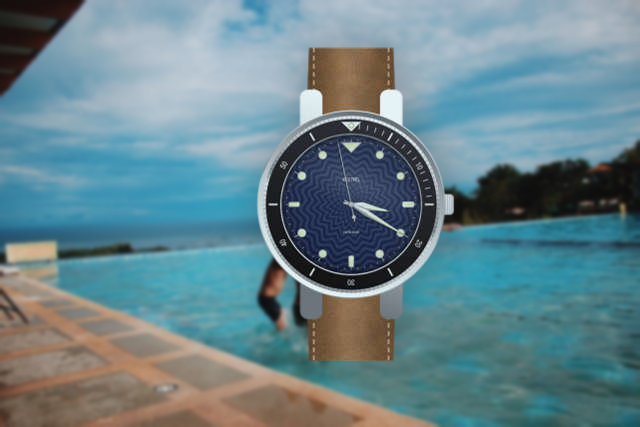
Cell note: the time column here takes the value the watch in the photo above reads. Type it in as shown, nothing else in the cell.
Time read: 3:19:58
